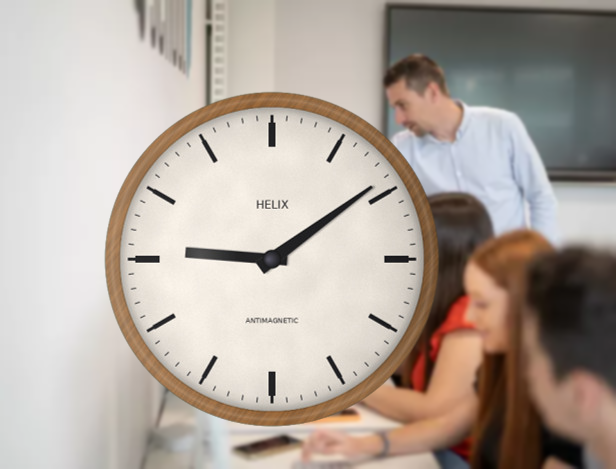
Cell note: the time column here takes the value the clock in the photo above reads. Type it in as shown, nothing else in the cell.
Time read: 9:09
